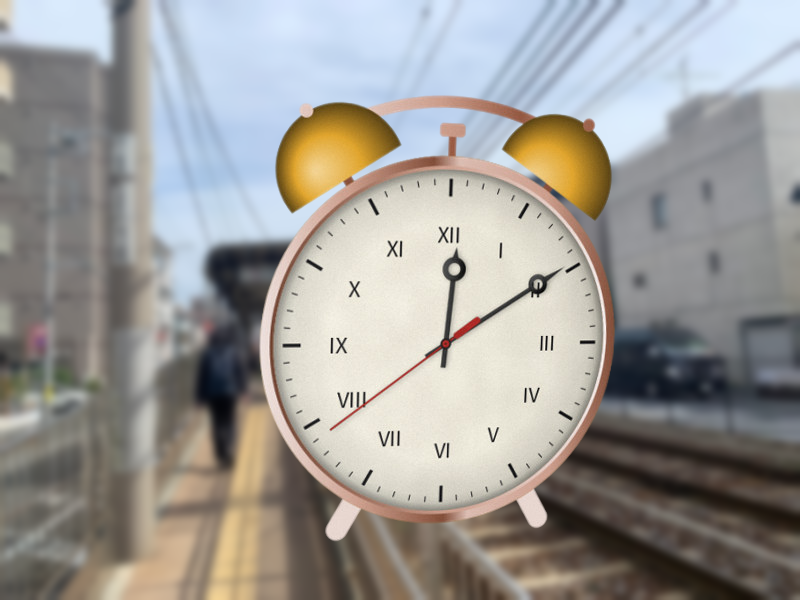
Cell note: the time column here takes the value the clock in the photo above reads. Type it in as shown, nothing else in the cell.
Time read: 12:09:39
